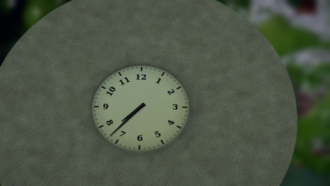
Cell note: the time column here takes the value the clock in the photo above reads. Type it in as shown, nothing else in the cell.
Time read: 7:37
